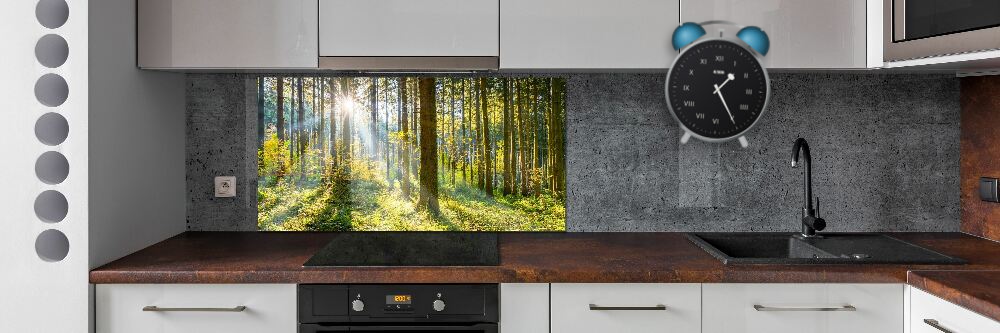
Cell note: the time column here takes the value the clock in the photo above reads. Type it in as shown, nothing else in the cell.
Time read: 1:25
